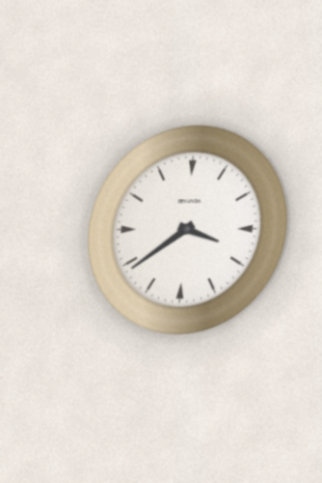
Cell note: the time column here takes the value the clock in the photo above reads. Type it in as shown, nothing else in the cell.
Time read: 3:39
